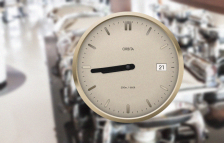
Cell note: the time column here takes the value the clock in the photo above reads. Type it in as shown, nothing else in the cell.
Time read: 8:44
